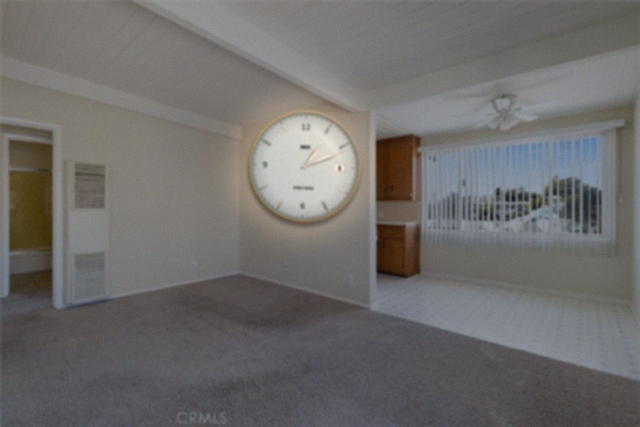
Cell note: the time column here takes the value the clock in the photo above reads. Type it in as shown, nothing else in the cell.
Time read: 1:11
